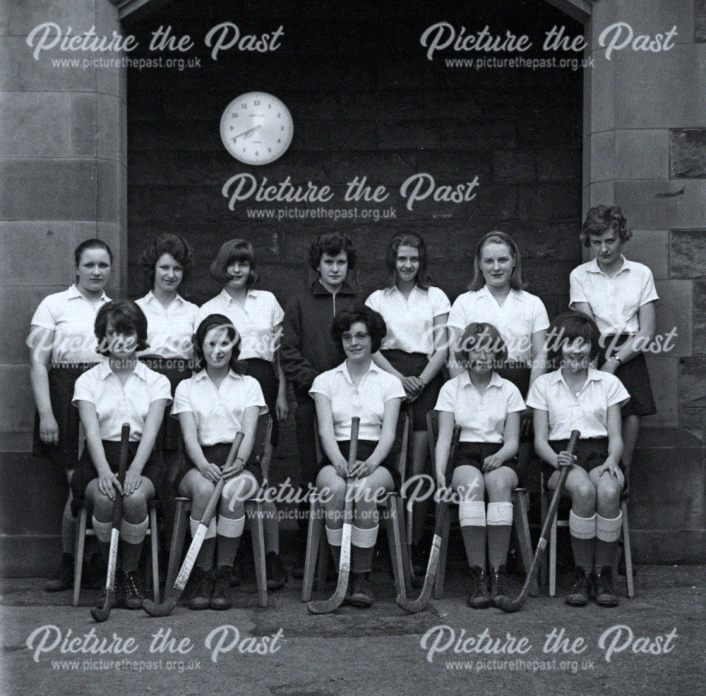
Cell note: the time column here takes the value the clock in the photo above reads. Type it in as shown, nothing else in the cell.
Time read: 7:41
